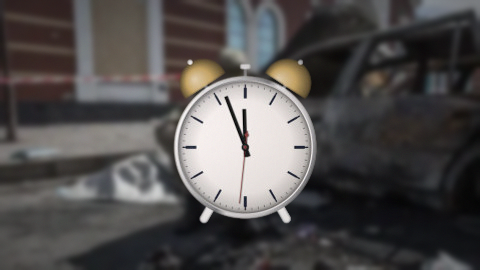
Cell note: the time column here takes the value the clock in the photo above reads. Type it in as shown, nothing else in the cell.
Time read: 11:56:31
